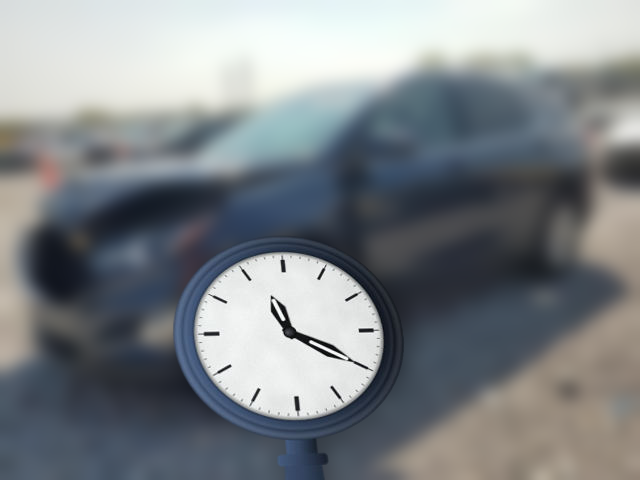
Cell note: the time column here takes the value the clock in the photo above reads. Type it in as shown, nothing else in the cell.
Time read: 11:20
